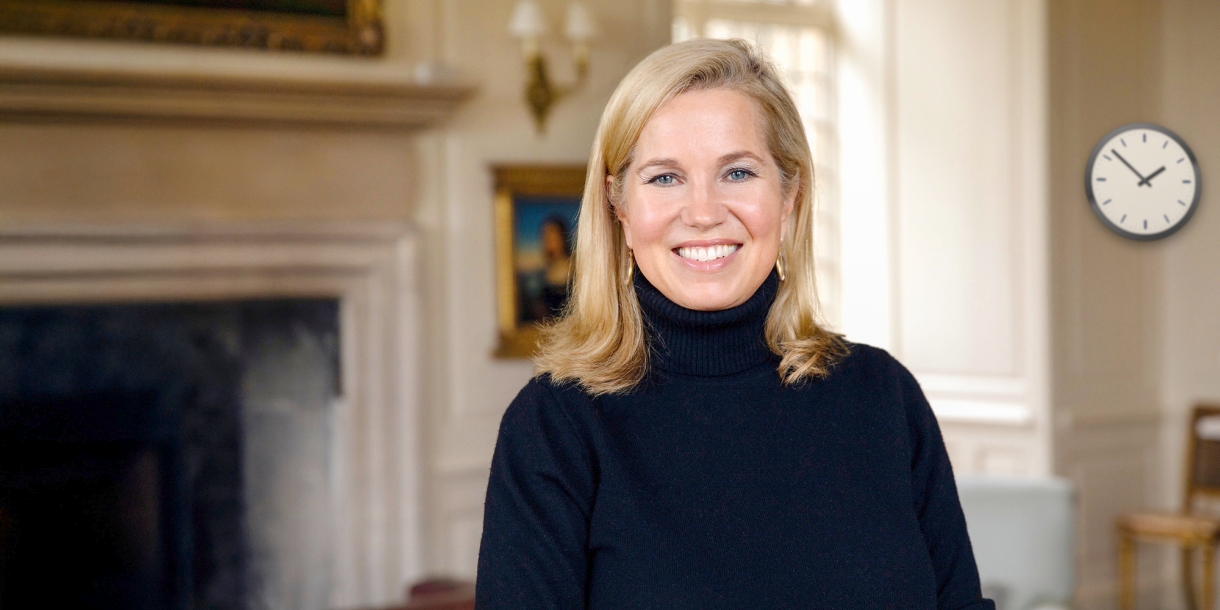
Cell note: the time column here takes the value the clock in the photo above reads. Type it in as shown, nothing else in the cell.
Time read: 1:52
